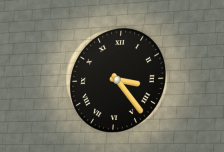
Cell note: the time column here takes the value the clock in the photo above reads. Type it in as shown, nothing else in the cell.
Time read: 3:23
